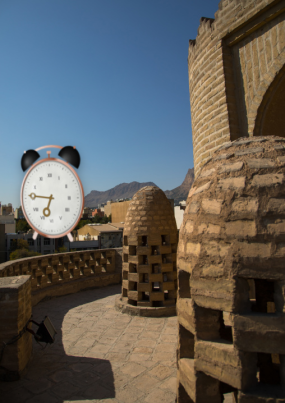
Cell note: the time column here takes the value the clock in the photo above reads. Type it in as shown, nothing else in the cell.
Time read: 6:46
